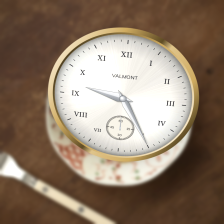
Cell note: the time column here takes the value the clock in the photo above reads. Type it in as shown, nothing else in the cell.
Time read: 9:25
